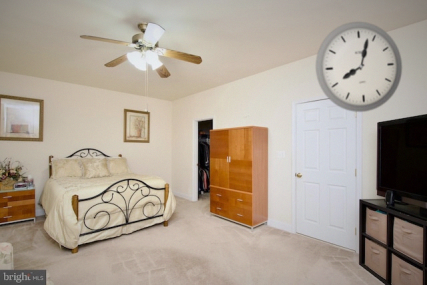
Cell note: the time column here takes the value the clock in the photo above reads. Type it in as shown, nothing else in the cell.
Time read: 8:03
